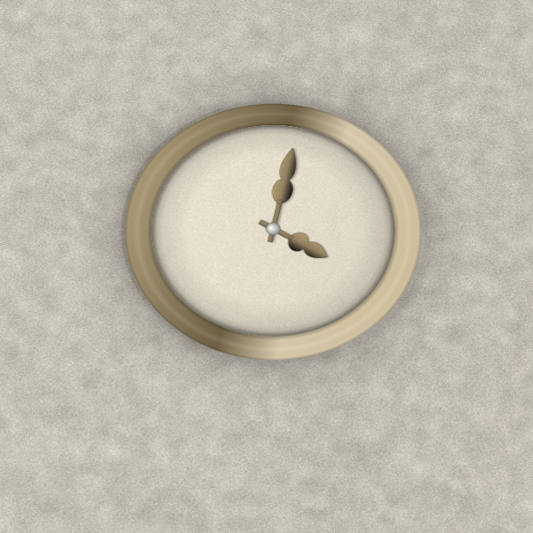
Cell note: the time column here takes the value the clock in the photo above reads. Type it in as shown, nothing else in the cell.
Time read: 4:02
